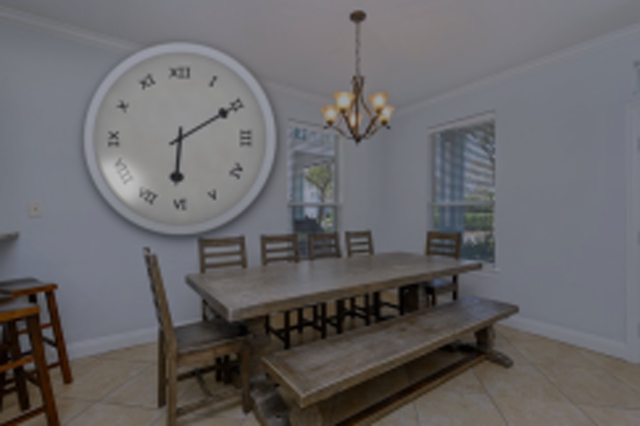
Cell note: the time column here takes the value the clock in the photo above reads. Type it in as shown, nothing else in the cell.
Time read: 6:10
